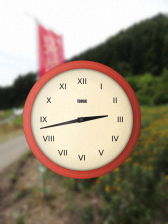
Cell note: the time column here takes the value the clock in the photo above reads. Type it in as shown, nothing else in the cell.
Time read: 2:43
